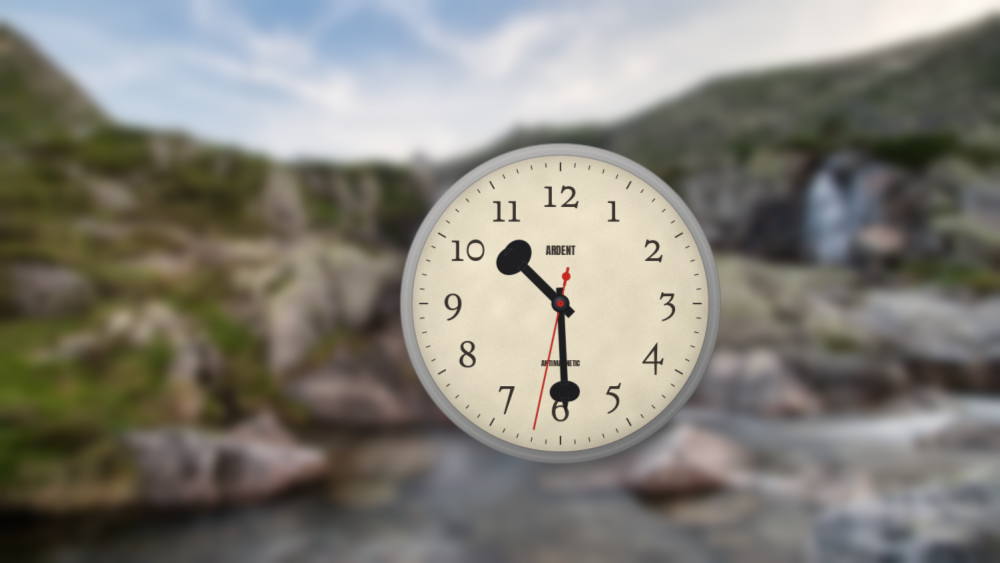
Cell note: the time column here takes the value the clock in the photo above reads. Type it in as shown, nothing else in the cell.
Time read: 10:29:32
